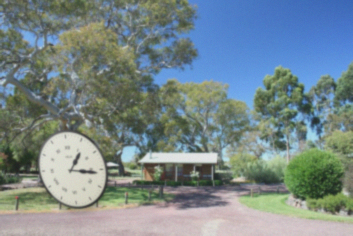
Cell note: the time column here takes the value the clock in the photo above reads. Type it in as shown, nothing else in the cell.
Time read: 1:16
